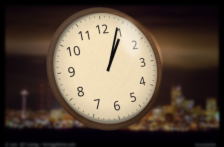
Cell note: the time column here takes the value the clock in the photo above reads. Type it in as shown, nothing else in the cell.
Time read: 1:04
